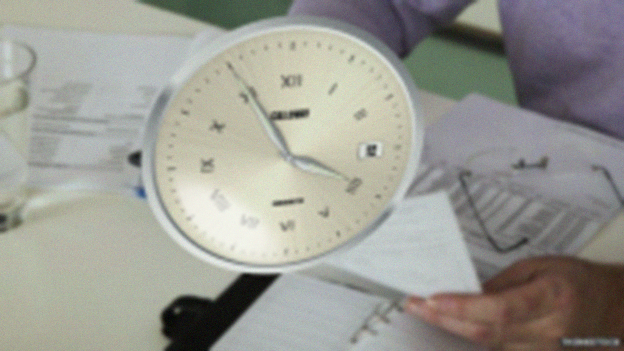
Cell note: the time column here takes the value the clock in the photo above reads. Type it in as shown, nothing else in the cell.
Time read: 3:55
